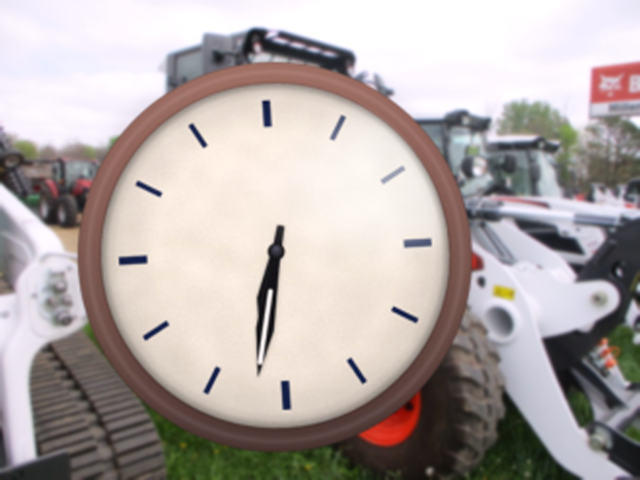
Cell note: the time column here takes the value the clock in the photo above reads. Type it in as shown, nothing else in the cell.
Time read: 6:32
